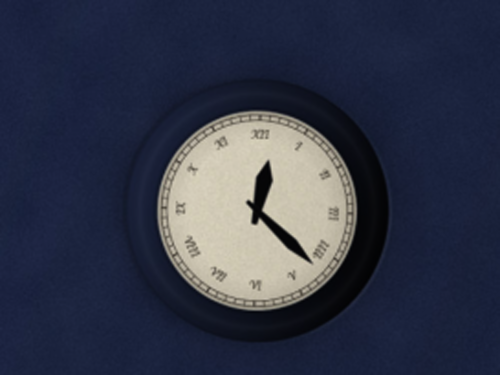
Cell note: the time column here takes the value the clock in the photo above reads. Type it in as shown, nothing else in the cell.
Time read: 12:22
